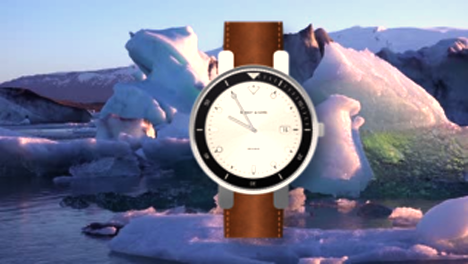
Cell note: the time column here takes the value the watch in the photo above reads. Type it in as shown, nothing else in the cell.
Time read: 9:55
